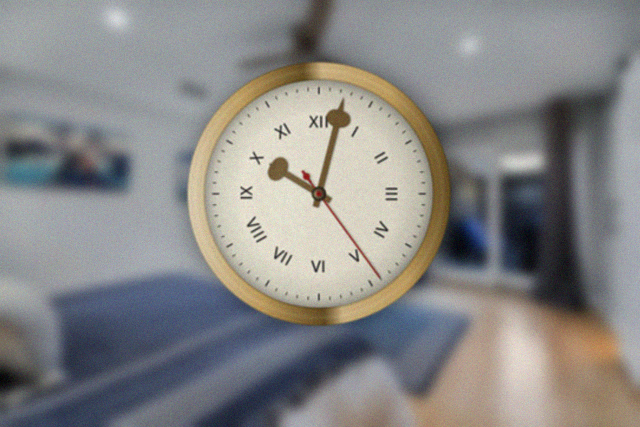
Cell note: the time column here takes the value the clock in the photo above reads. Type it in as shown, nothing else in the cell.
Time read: 10:02:24
